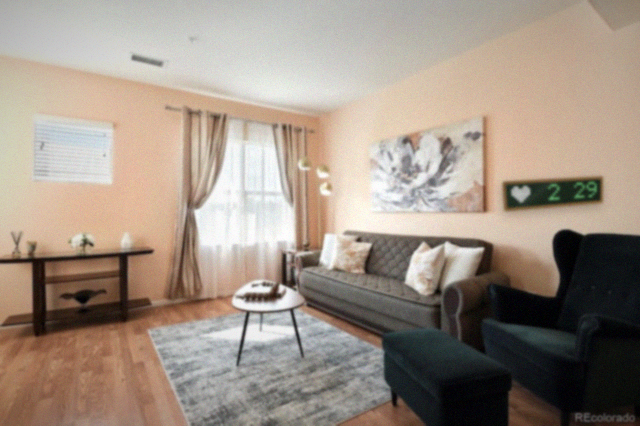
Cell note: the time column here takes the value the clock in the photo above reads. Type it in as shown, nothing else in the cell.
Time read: 2:29
